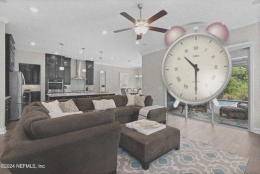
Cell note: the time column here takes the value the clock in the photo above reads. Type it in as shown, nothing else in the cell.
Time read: 10:30
